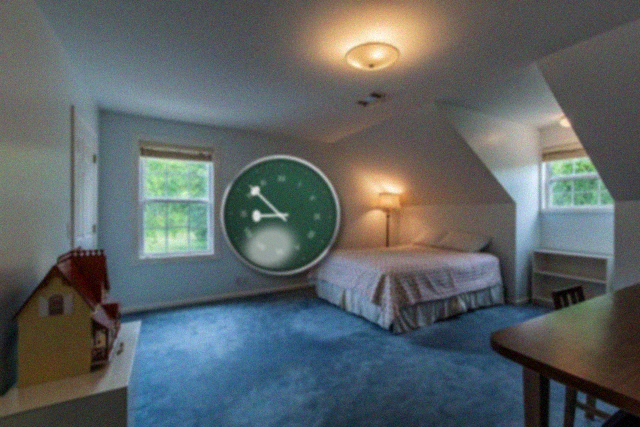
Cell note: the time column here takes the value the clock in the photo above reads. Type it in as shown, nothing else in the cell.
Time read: 8:52
